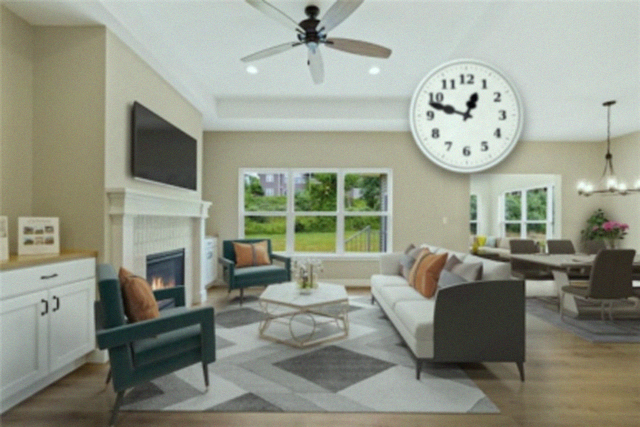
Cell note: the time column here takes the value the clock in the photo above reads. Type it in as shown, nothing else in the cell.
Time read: 12:48
